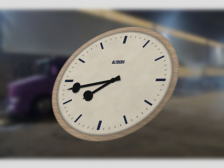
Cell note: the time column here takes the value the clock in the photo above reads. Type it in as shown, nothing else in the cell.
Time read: 7:43
